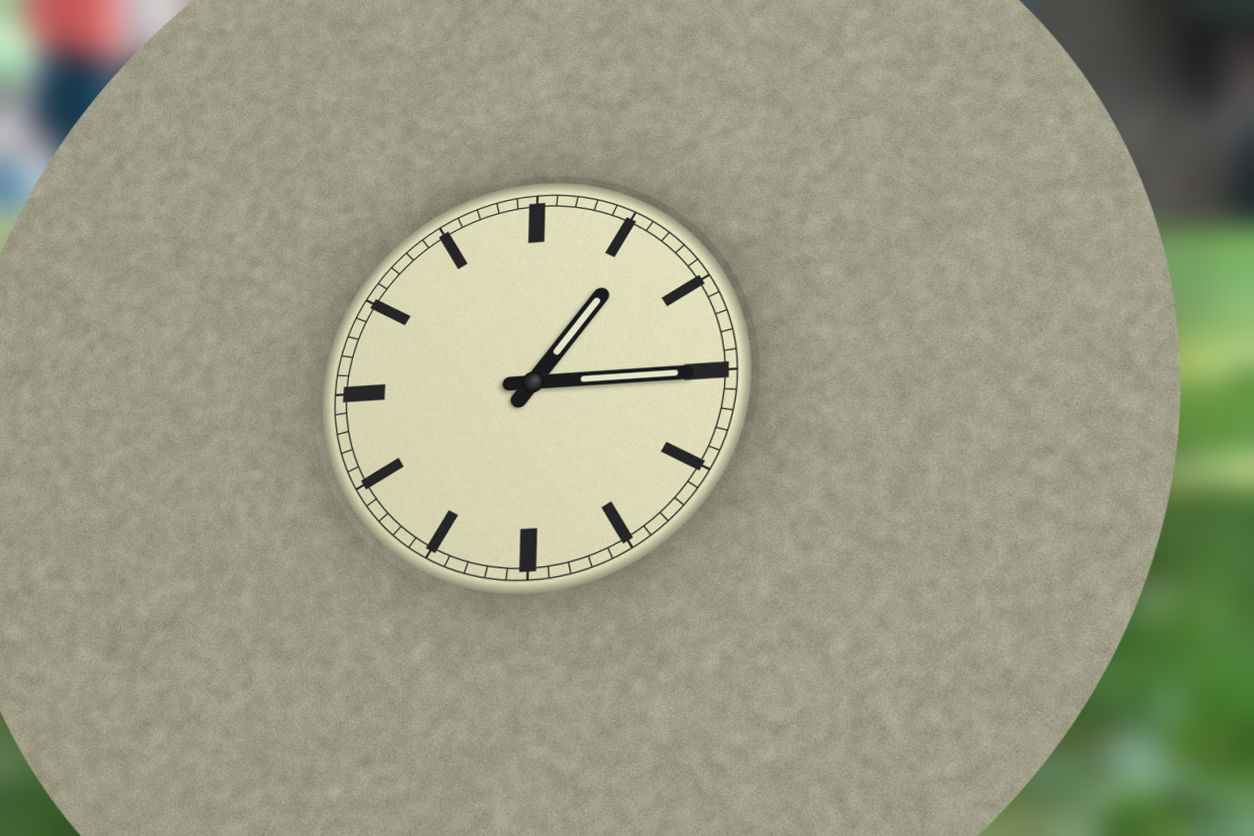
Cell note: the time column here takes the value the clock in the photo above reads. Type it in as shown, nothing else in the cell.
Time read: 1:15
